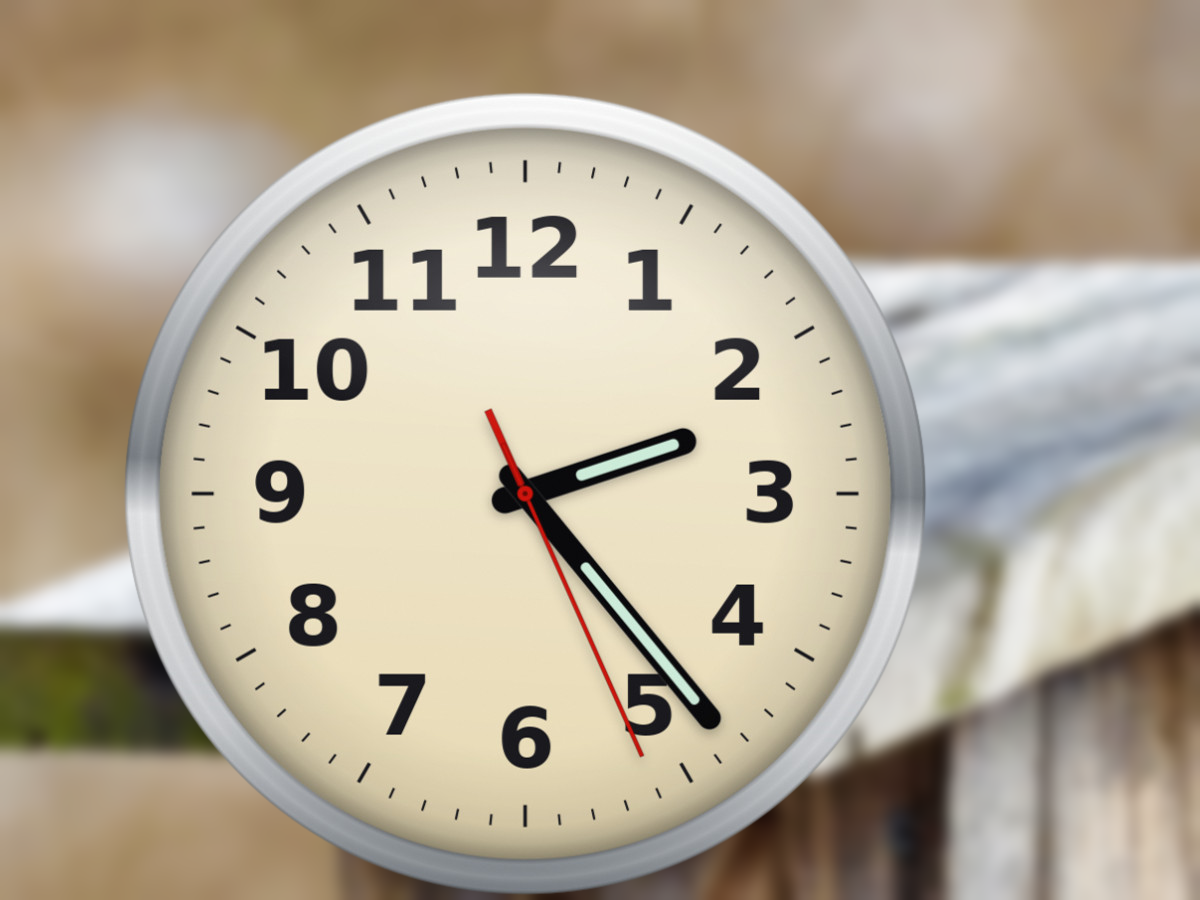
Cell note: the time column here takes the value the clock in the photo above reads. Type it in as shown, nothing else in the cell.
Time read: 2:23:26
